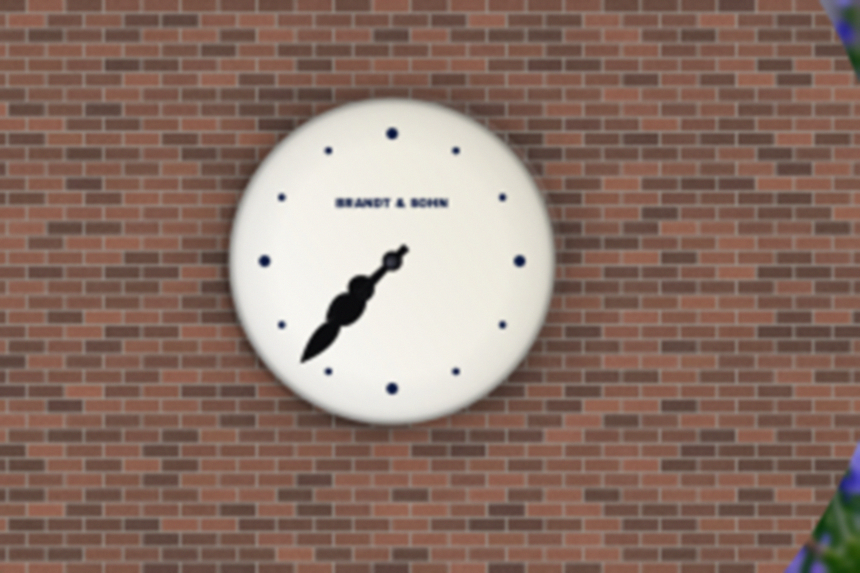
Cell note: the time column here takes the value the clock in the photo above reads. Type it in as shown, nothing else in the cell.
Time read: 7:37
